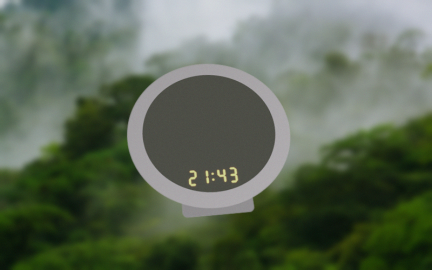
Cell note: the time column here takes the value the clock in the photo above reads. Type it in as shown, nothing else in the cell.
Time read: 21:43
